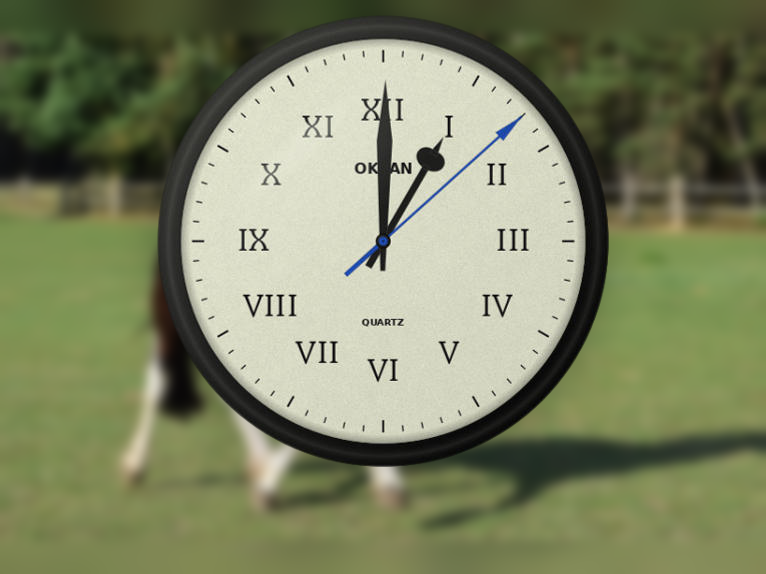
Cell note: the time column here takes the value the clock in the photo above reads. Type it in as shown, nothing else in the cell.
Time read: 1:00:08
